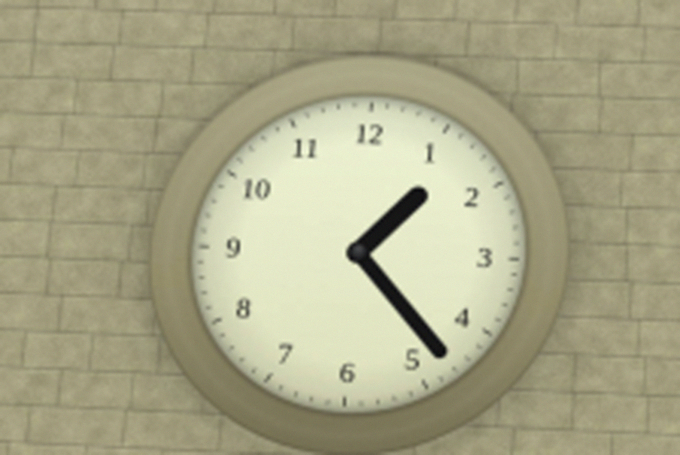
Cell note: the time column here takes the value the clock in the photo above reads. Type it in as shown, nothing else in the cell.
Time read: 1:23
